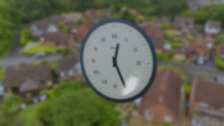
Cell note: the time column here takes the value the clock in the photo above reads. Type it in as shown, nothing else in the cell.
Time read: 12:26
